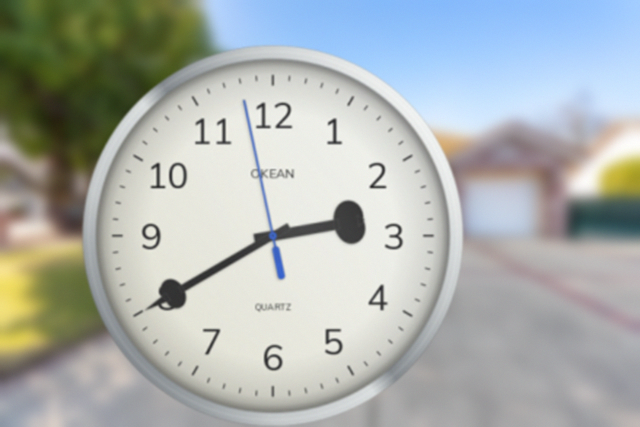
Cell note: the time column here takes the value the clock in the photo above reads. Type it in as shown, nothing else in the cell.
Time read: 2:39:58
